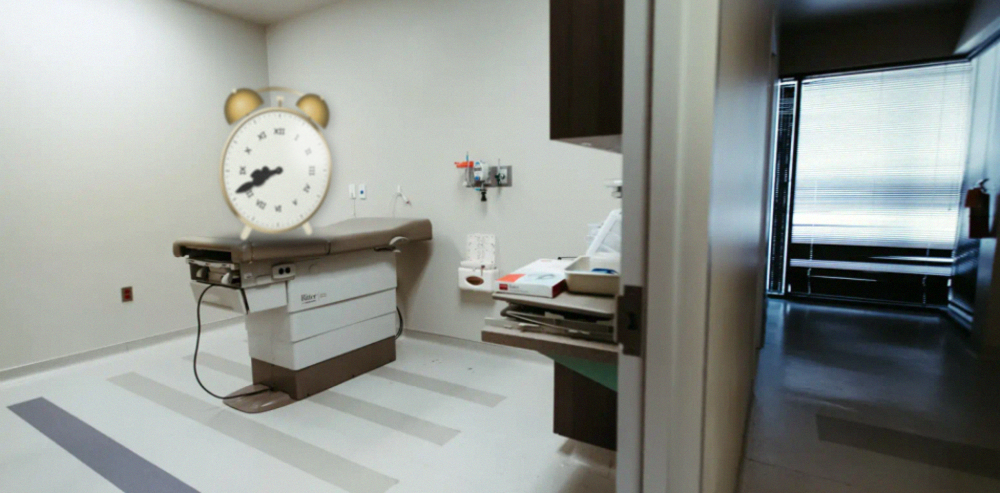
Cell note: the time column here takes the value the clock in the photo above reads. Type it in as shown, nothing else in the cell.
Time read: 8:41
